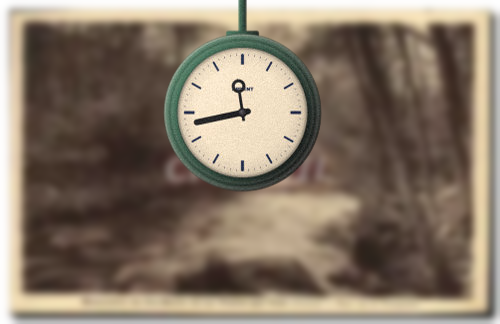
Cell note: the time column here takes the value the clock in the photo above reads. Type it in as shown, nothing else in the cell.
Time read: 11:43
